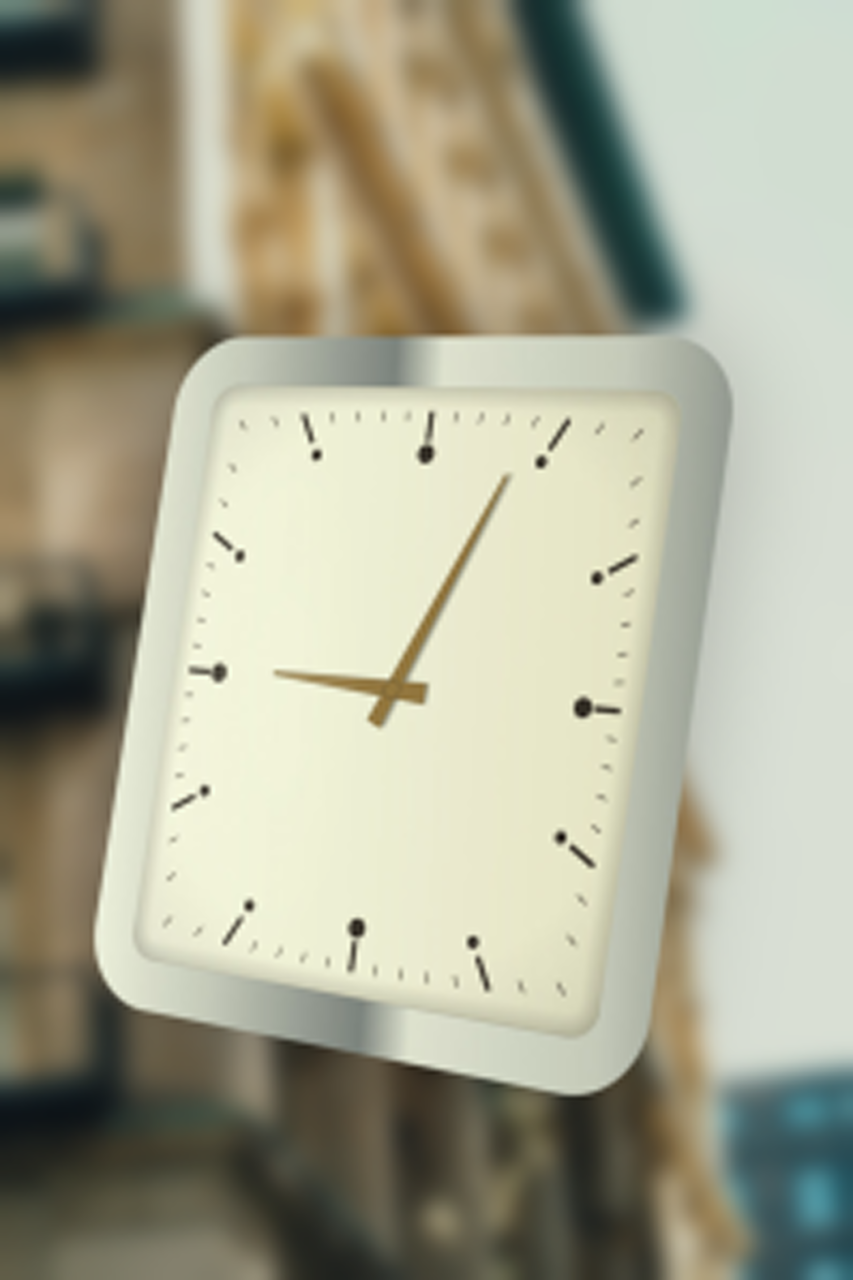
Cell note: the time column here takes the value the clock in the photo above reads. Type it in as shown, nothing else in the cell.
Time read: 9:04
